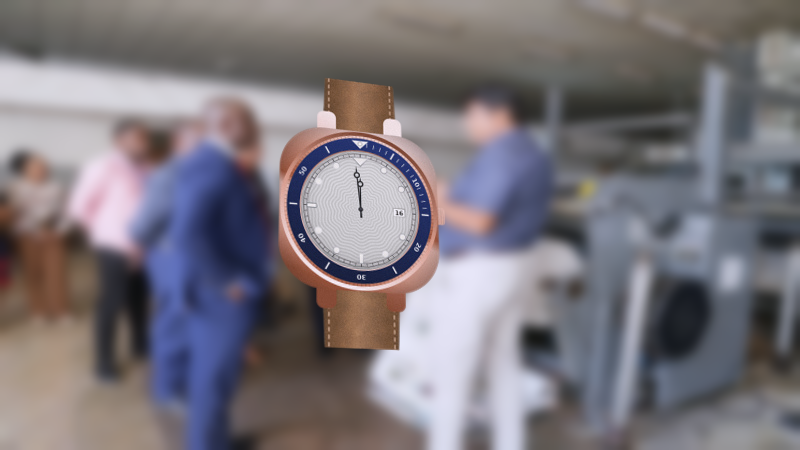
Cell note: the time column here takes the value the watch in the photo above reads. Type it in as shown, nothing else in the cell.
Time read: 11:59
